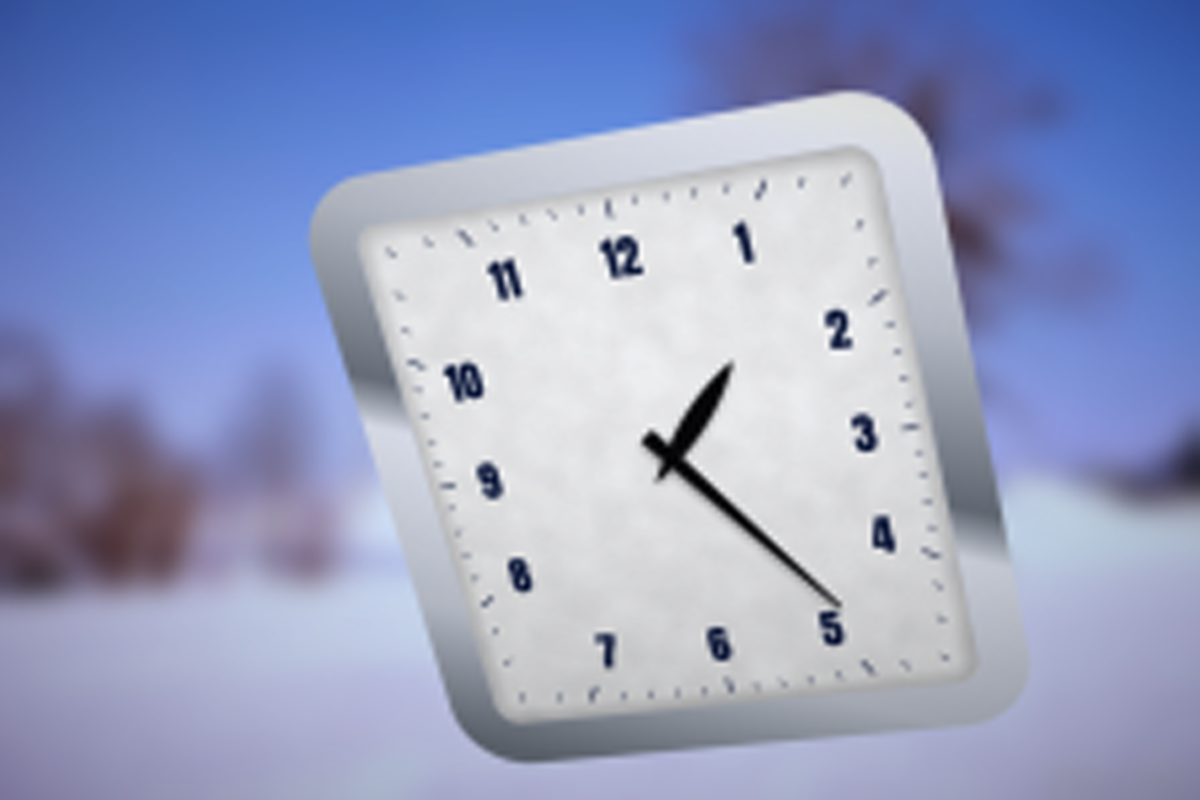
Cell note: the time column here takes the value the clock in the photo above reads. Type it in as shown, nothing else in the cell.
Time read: 1:24
